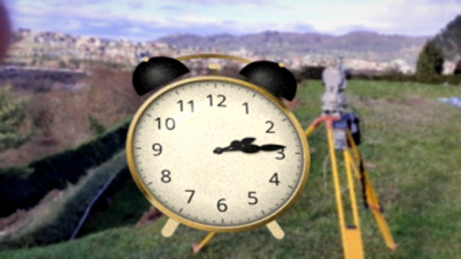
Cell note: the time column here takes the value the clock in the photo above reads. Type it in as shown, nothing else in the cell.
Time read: 2:14
